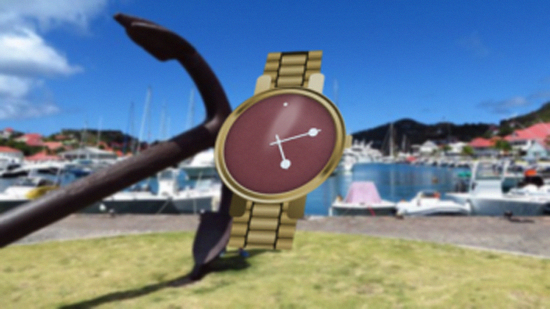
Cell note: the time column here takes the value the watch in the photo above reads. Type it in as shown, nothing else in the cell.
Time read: 5:12
